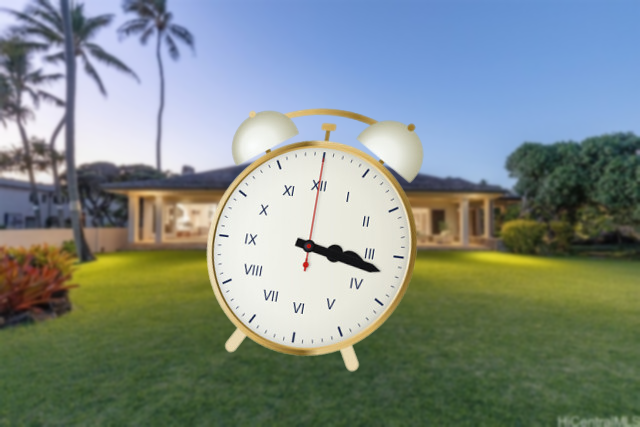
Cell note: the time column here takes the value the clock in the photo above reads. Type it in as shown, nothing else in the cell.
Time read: 3:17:00
